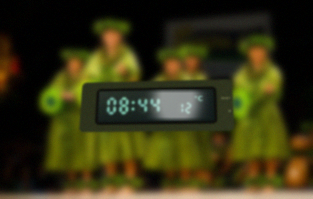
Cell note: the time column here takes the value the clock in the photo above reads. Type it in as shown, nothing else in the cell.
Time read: 8:44
